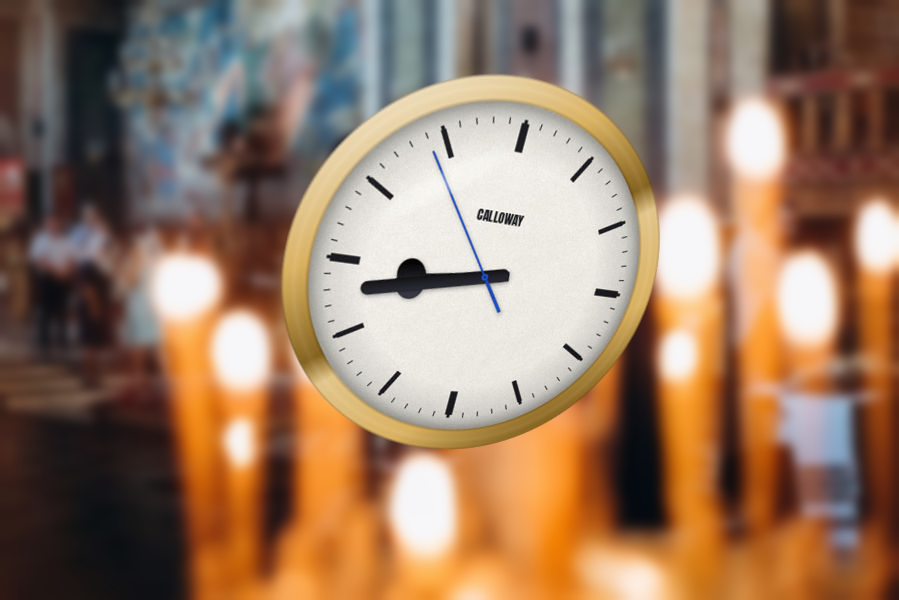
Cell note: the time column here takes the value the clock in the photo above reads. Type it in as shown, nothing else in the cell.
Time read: 8:42:54
